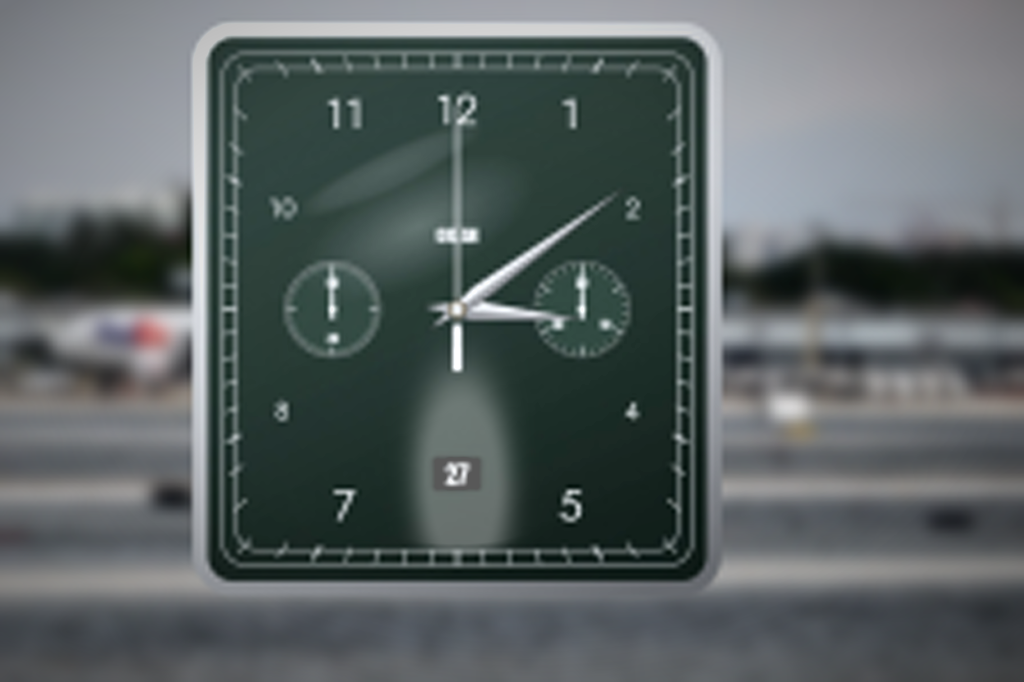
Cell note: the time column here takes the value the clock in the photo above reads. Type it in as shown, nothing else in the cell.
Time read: 3:09
